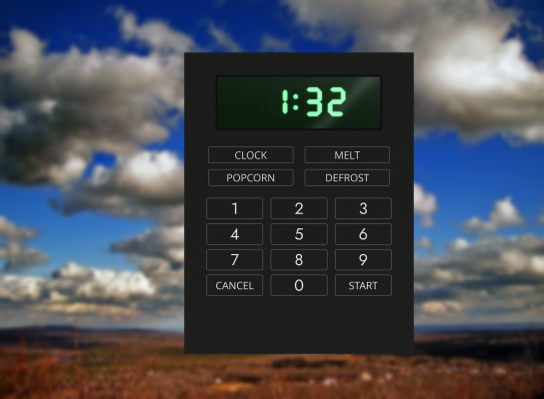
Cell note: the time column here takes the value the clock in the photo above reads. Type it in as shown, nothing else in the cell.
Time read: 1:32
